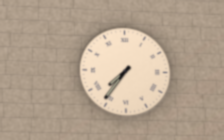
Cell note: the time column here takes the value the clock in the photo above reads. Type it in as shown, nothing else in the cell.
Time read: 7:36
